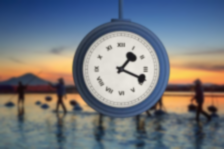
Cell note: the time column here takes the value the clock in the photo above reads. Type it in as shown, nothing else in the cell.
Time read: 1:19
